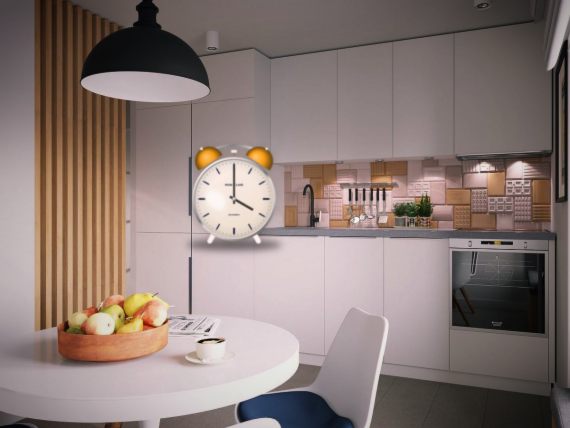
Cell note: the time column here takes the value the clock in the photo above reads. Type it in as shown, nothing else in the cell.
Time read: 4:00
